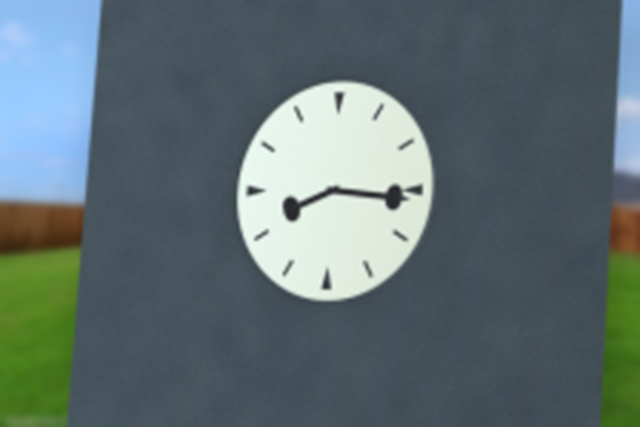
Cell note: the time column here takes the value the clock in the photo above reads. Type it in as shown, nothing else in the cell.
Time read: 8:16
